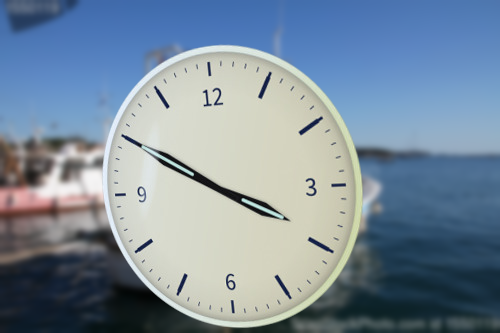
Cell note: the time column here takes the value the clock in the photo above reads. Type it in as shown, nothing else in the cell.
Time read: 3:50
